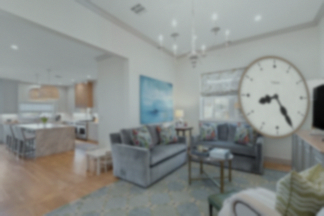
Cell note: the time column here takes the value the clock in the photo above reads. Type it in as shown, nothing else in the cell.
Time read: 8:25
